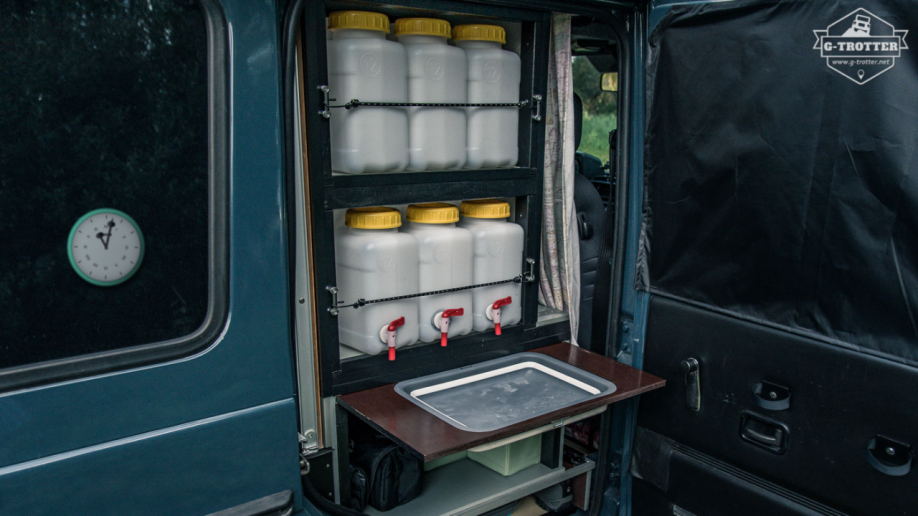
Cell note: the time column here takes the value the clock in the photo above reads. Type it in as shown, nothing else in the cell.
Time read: 11:02
